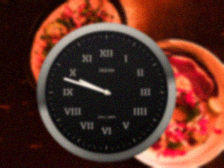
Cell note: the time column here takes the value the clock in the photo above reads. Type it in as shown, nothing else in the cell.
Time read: 9:48
